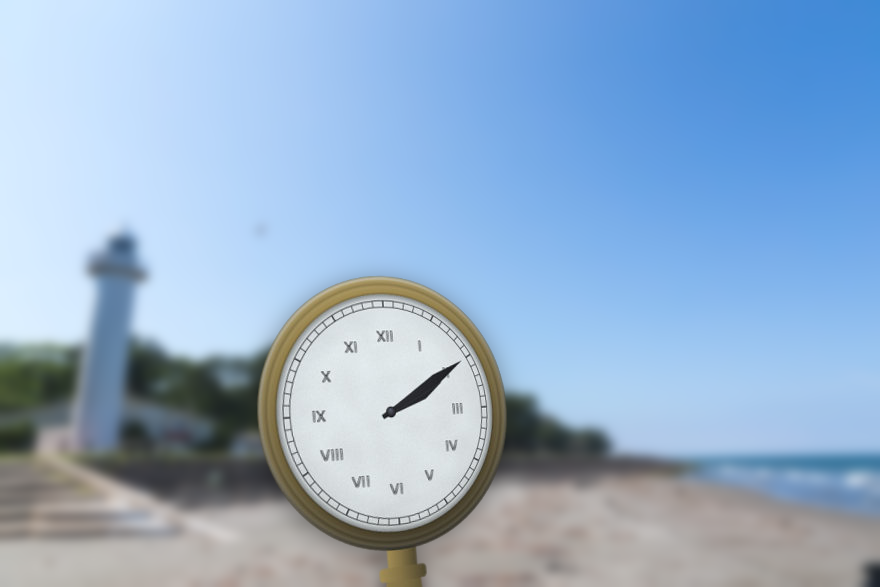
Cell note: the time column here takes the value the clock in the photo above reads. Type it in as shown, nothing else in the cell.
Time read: 2:10
